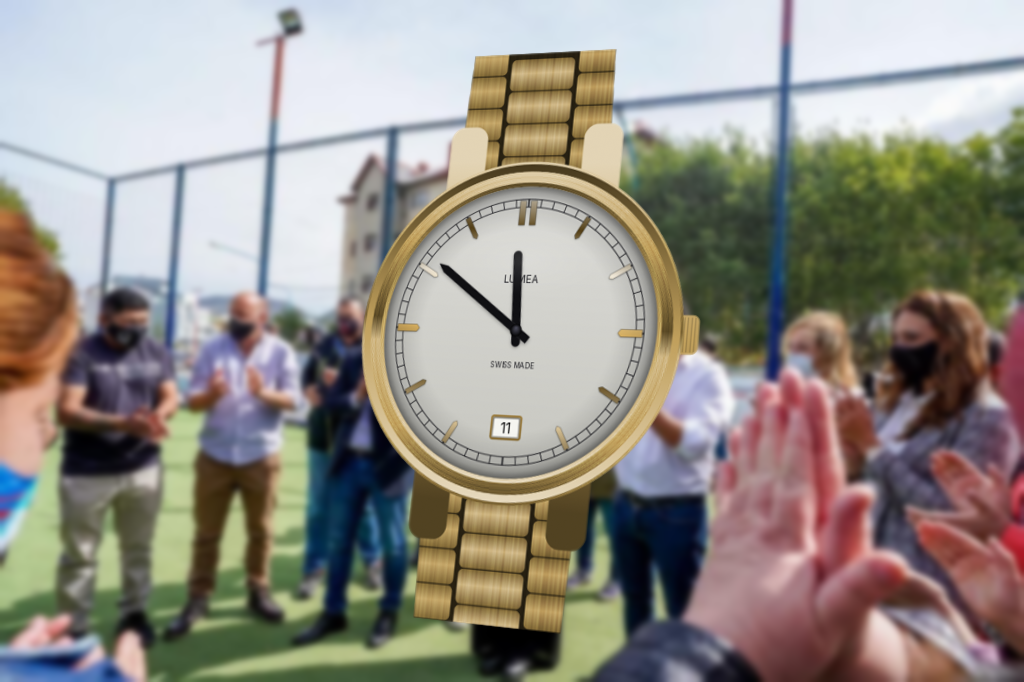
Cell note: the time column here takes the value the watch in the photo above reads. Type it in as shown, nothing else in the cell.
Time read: 11:51
